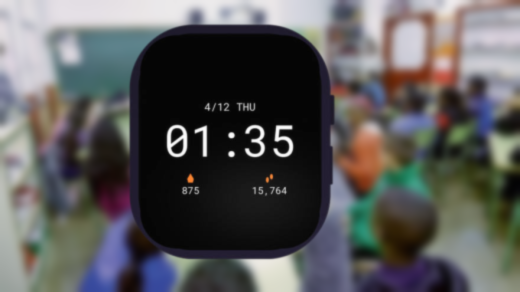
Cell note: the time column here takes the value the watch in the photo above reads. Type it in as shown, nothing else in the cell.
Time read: 1:35
